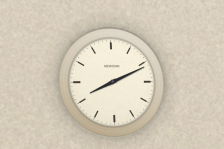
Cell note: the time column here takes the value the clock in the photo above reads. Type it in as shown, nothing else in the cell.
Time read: 8:11
